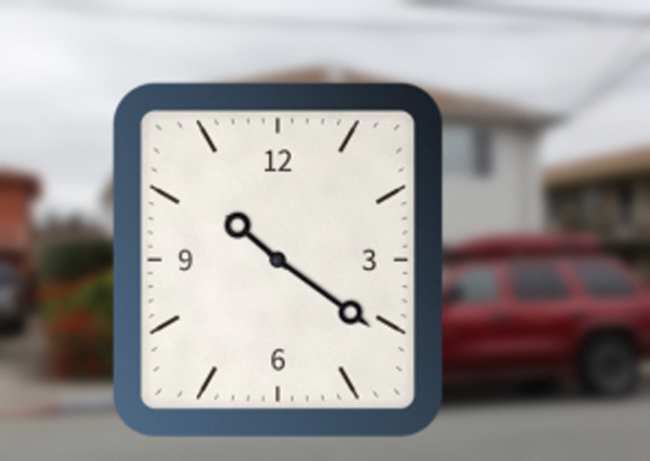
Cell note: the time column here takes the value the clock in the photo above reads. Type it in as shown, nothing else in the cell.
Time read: 10:21
